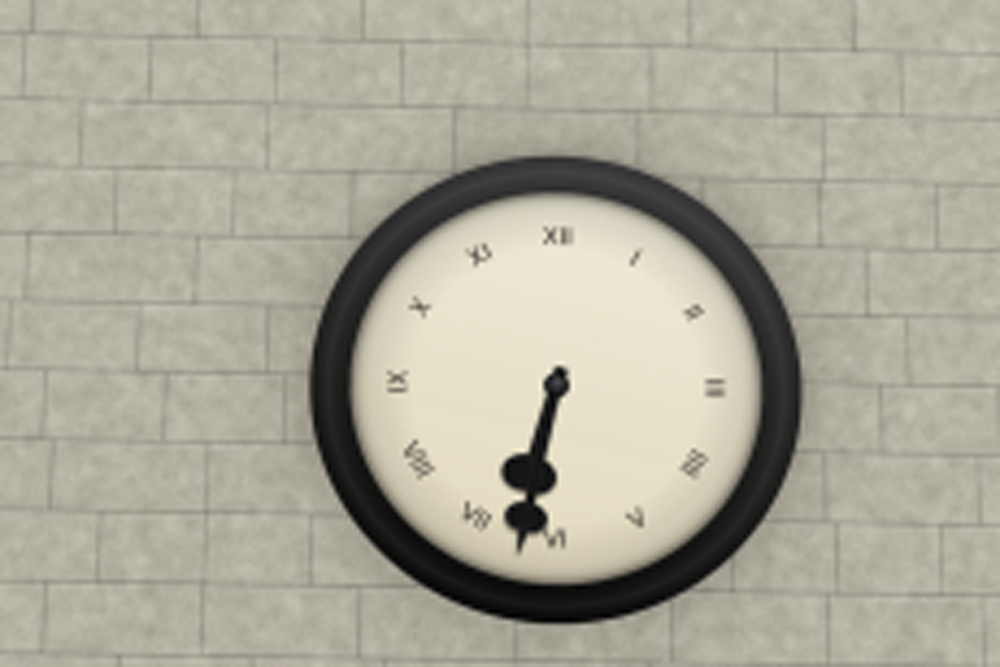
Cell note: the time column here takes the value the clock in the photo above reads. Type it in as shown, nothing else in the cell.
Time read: 6:32
